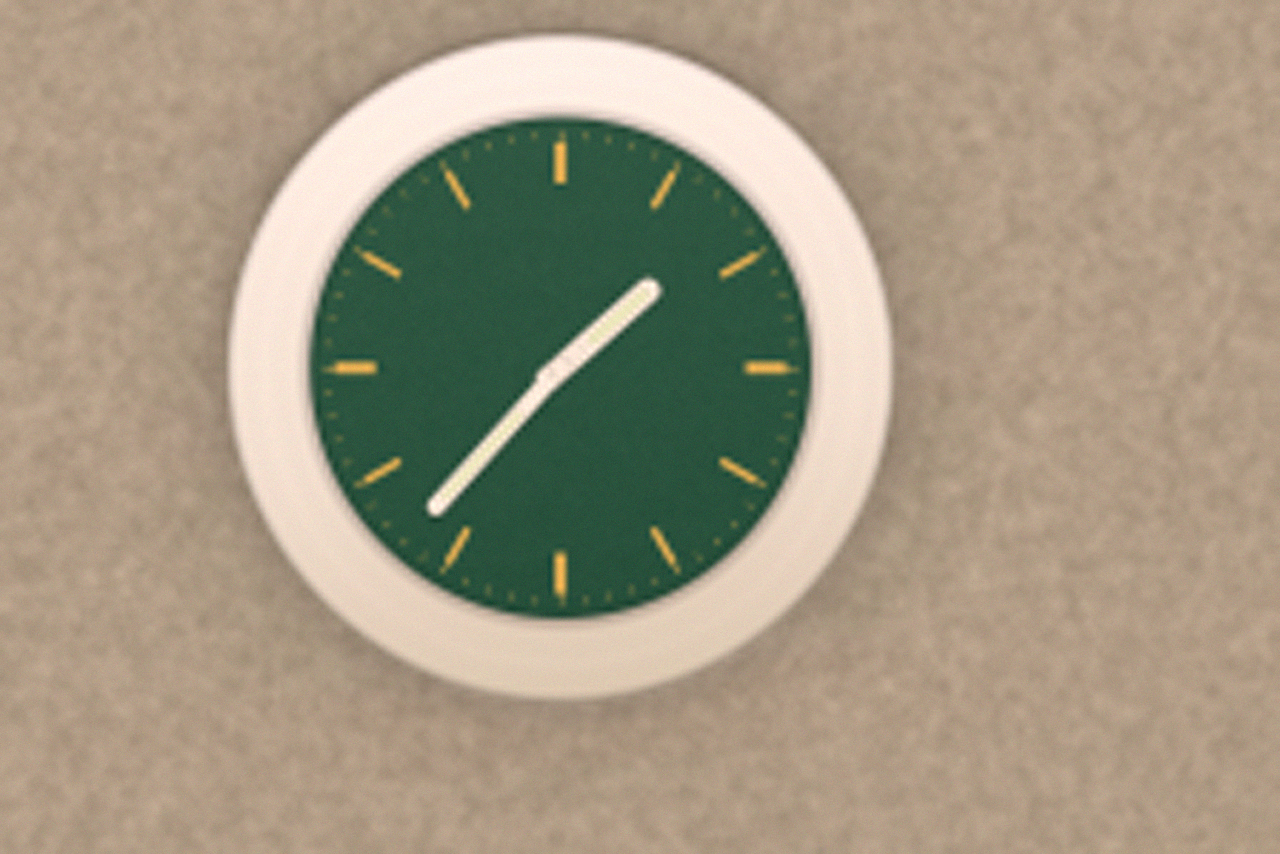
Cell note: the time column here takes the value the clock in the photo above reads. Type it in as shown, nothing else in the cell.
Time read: 1:37
